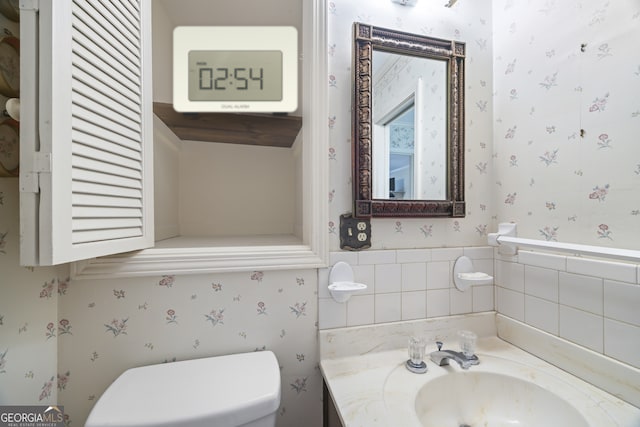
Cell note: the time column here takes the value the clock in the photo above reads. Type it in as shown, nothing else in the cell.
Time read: 2:54
